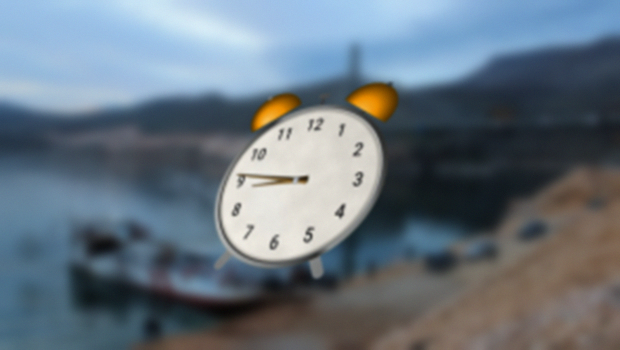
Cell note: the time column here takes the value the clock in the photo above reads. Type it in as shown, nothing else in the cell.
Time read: 8:46
